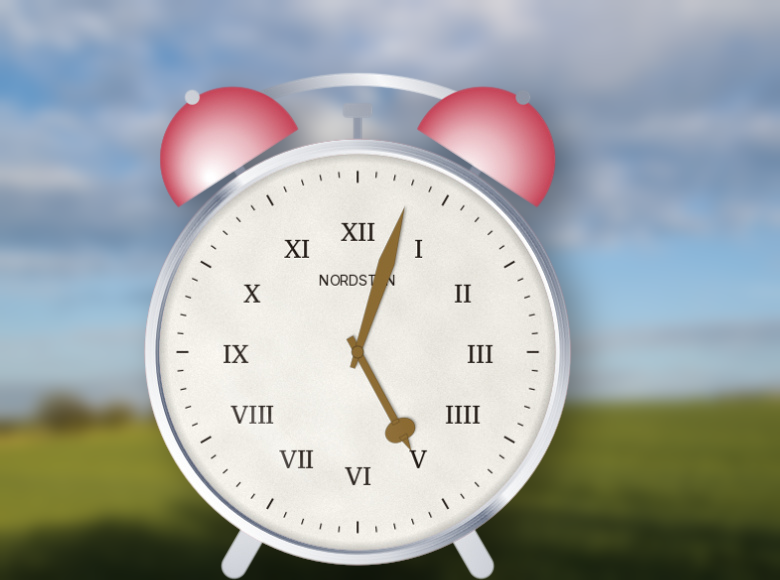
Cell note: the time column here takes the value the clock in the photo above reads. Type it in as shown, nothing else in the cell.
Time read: 5:03
